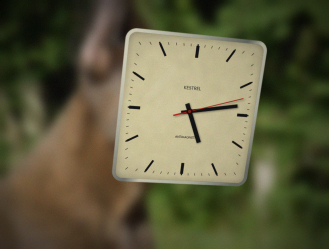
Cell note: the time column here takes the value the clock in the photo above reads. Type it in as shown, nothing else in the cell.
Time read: 5:13:12
